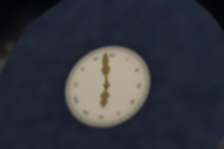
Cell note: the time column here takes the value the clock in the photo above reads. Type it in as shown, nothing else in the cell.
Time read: 5:58
